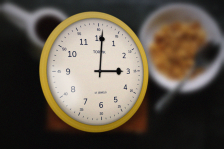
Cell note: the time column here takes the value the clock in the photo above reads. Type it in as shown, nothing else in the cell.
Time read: 3:01
